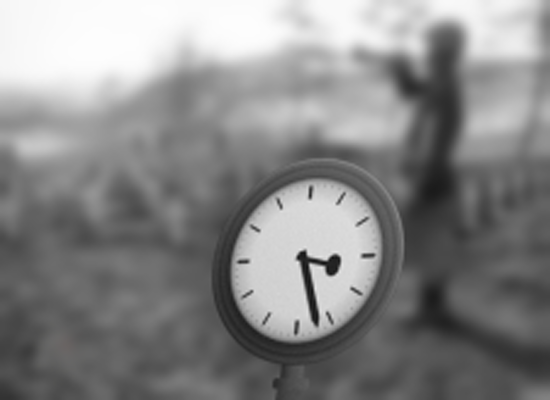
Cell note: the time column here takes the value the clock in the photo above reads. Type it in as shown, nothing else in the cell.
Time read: 3:27
